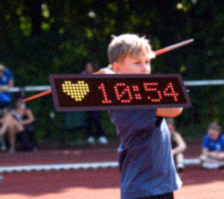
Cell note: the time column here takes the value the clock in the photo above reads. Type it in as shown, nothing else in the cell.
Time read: 10:54
